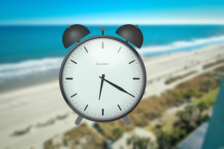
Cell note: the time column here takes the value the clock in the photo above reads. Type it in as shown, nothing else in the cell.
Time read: 6:20
